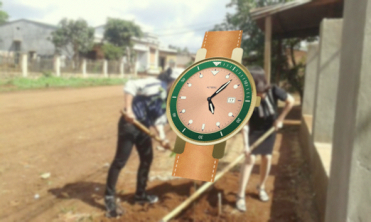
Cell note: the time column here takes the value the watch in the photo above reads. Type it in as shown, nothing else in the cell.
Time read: 5:07
